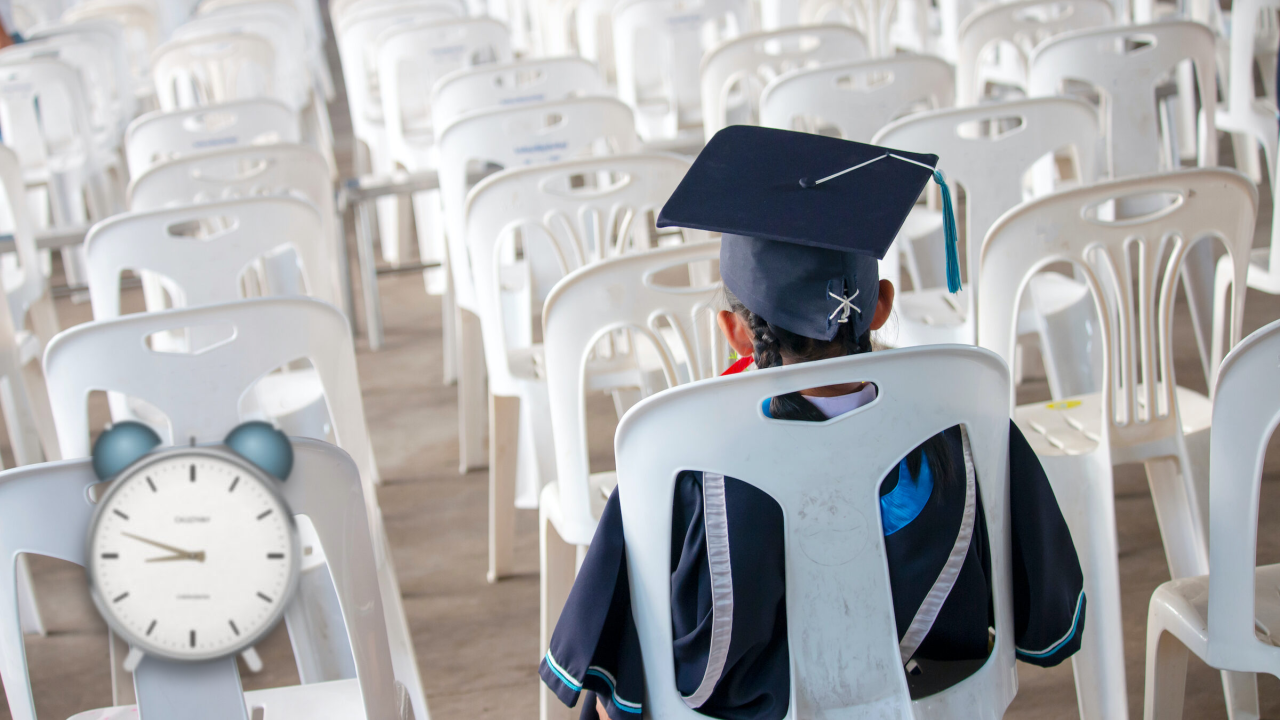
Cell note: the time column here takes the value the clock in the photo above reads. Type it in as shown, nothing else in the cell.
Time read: 8:48
